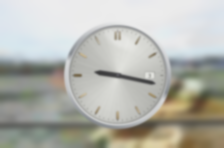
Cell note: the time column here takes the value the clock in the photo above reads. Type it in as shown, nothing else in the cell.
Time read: 9:17
